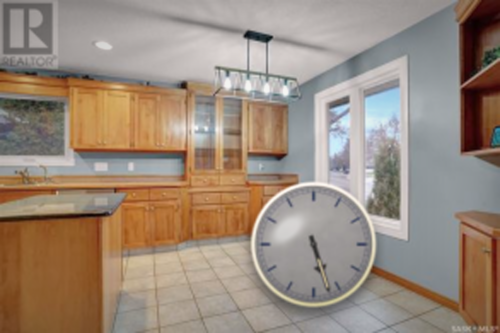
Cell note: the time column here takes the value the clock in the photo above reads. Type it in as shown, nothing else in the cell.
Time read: 5:27
